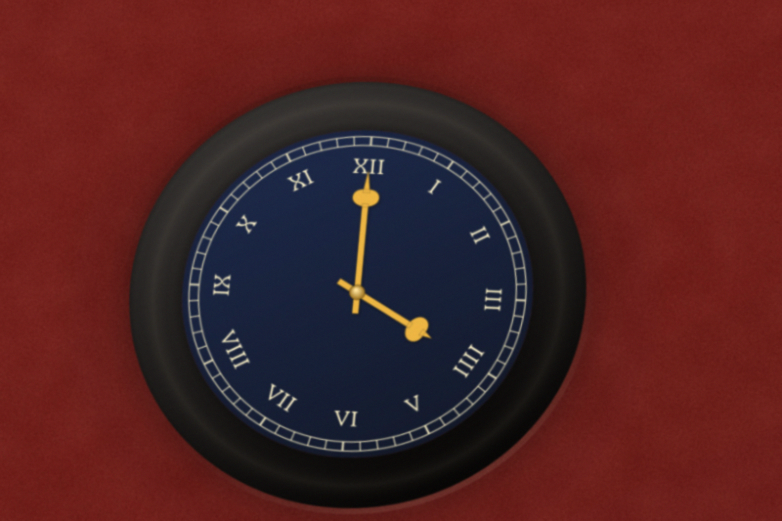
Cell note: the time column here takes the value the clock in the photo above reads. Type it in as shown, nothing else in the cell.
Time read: 4:00
